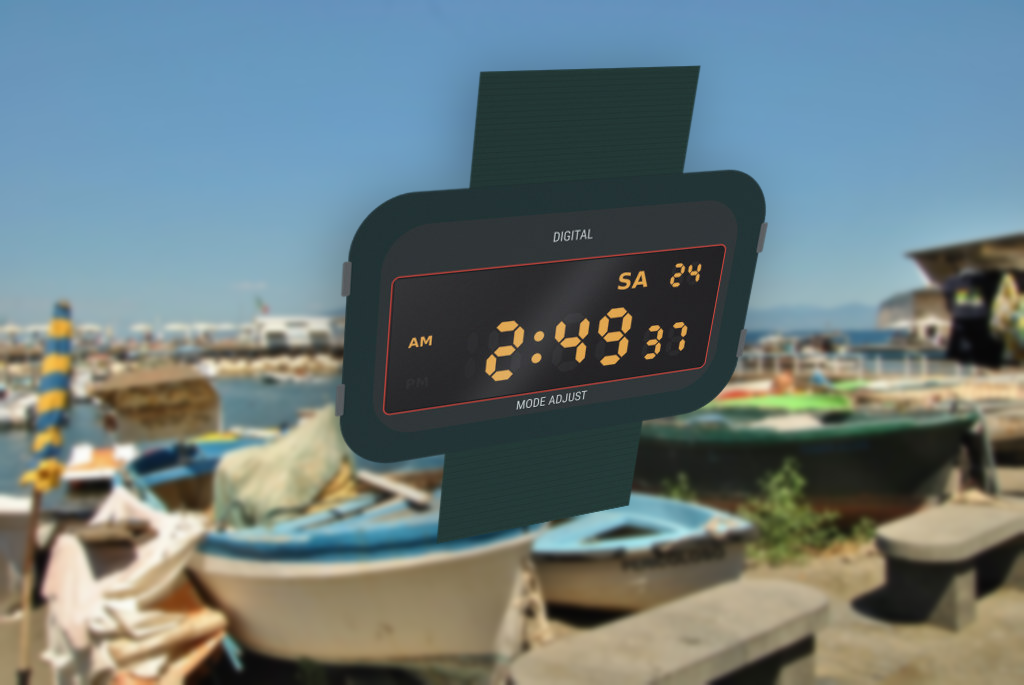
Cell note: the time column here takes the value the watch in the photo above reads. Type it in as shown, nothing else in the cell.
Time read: 2:49:37
